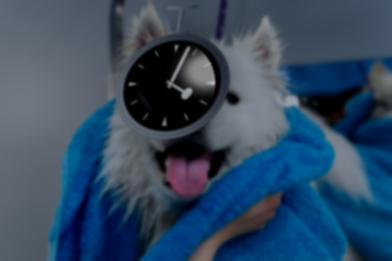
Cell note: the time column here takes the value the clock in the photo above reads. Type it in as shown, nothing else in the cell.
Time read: 4:03
